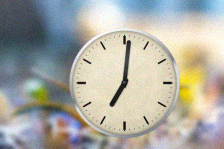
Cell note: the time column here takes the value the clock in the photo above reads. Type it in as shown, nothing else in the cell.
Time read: 7:01
